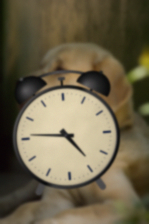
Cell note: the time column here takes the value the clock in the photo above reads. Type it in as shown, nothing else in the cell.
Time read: 4:46
